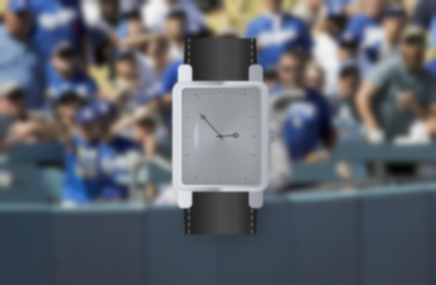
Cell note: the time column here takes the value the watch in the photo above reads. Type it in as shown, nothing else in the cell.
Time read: 2:53
